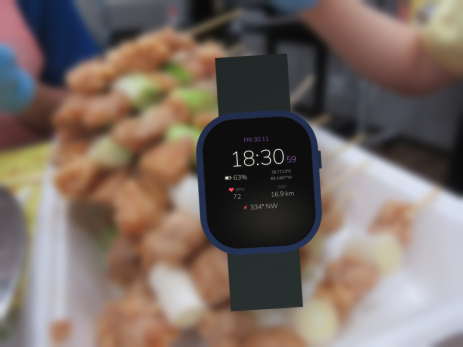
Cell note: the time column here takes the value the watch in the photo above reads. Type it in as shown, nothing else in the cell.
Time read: 18:30:59
